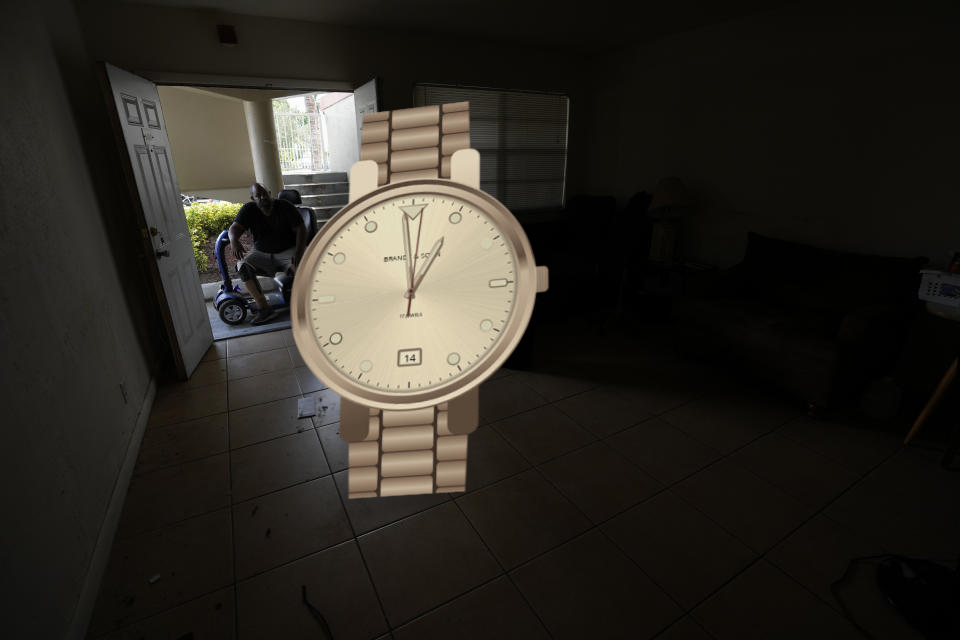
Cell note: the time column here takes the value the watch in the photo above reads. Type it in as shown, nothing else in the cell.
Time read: 12:59:01
